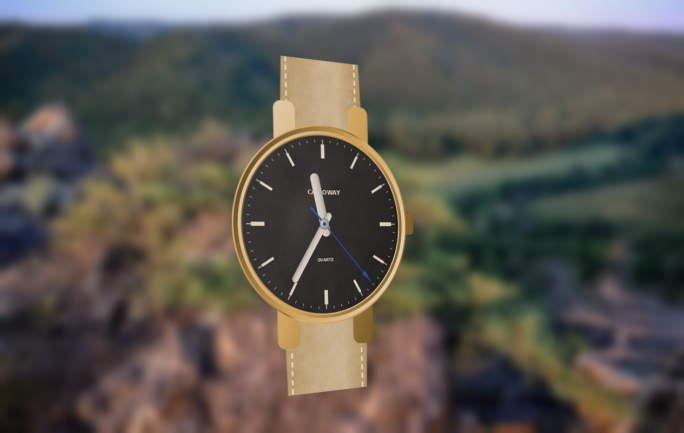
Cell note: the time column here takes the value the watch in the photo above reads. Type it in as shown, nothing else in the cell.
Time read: 11:35:23
